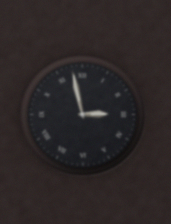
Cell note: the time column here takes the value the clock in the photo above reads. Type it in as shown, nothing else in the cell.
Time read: 2:58
